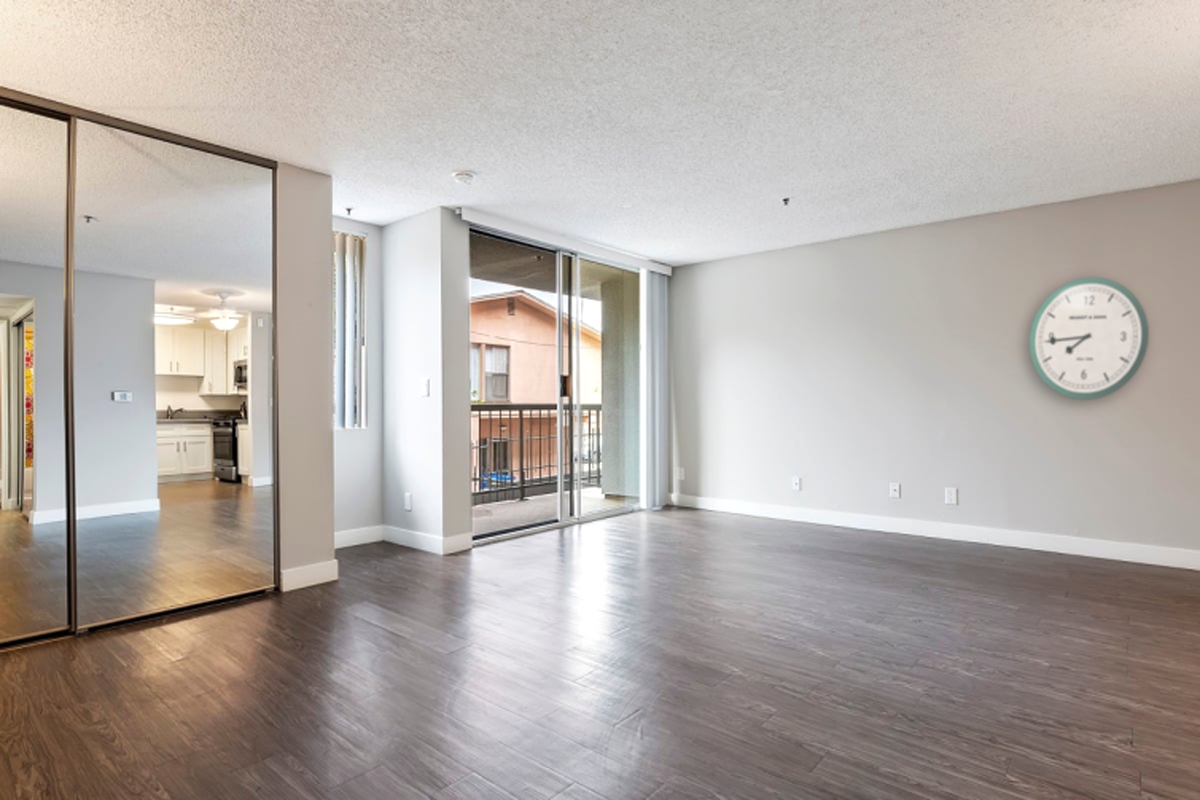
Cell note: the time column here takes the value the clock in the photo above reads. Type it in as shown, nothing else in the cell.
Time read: 7:44
